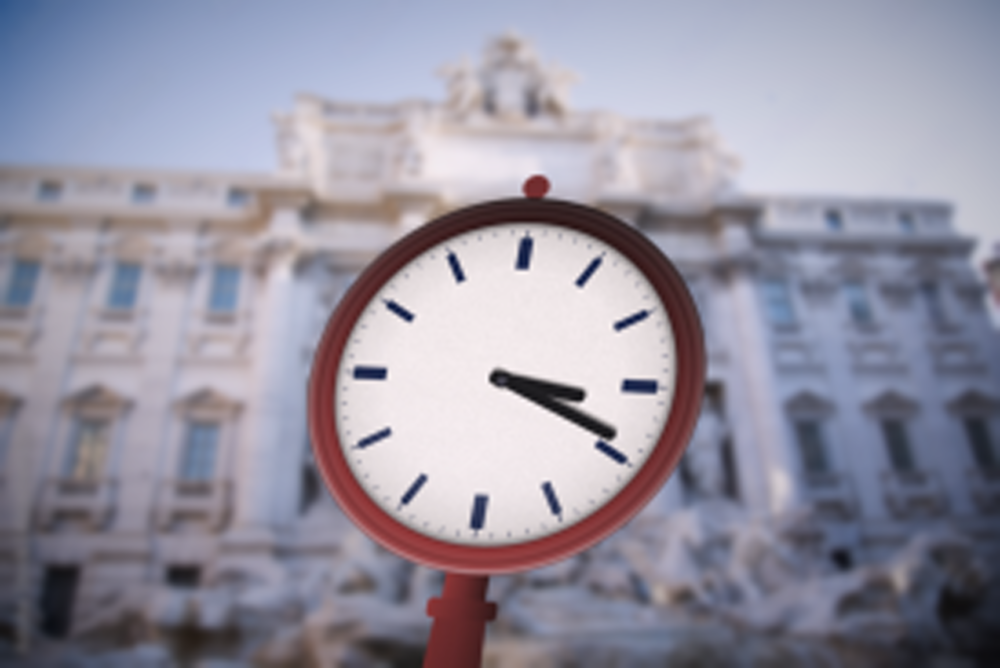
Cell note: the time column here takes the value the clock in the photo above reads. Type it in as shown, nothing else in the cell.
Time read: 3:19
